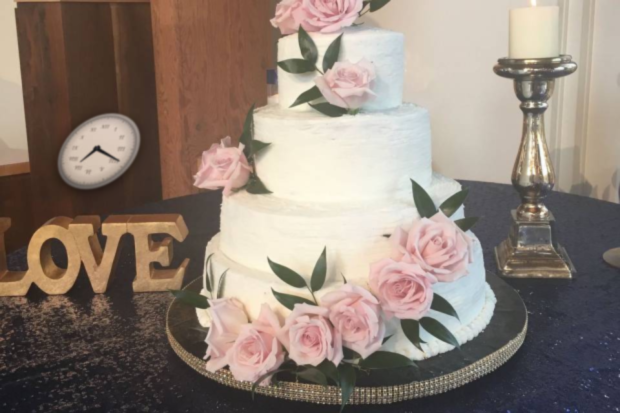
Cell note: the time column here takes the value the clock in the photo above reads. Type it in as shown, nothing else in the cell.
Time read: 7:19
